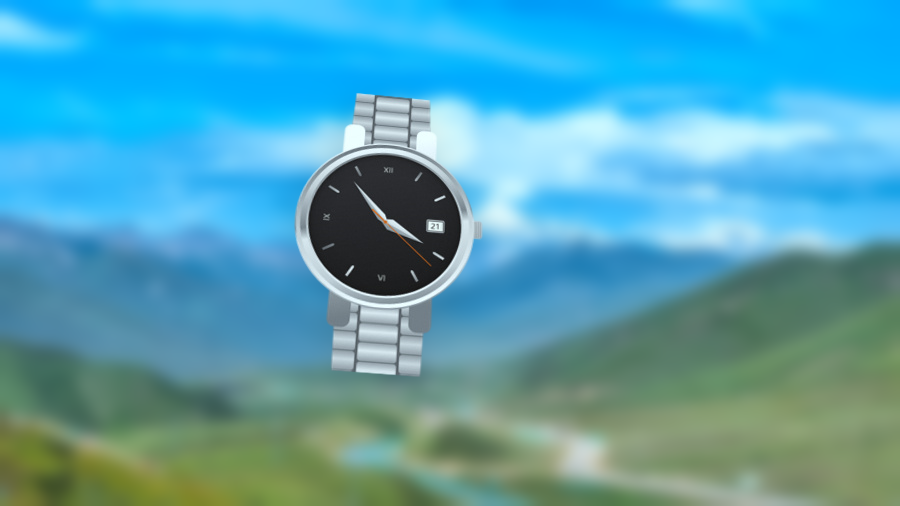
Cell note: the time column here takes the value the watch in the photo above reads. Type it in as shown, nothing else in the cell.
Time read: 3:53:22
